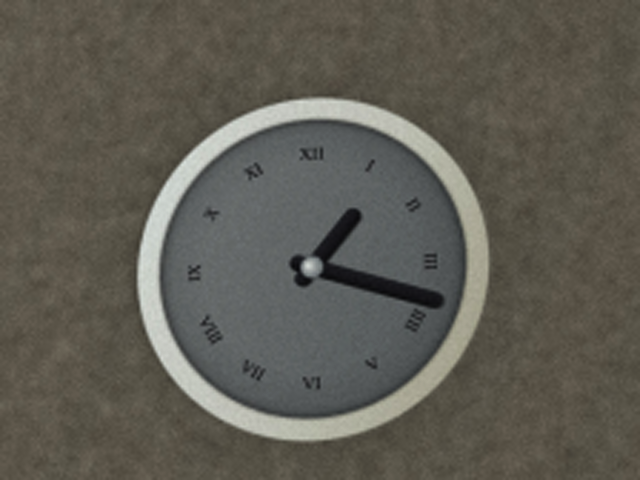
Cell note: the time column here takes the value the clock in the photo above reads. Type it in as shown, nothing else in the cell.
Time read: 1:18
